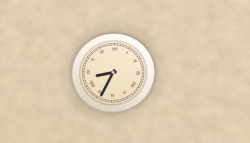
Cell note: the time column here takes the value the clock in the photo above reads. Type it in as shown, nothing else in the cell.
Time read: 8:34
